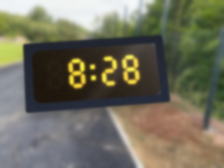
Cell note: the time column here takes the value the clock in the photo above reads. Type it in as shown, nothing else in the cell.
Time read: 8:28
